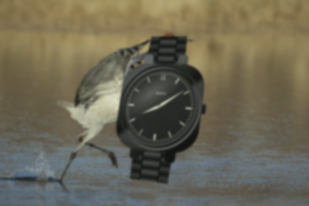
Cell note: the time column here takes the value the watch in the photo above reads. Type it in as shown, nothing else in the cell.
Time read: 8:09
